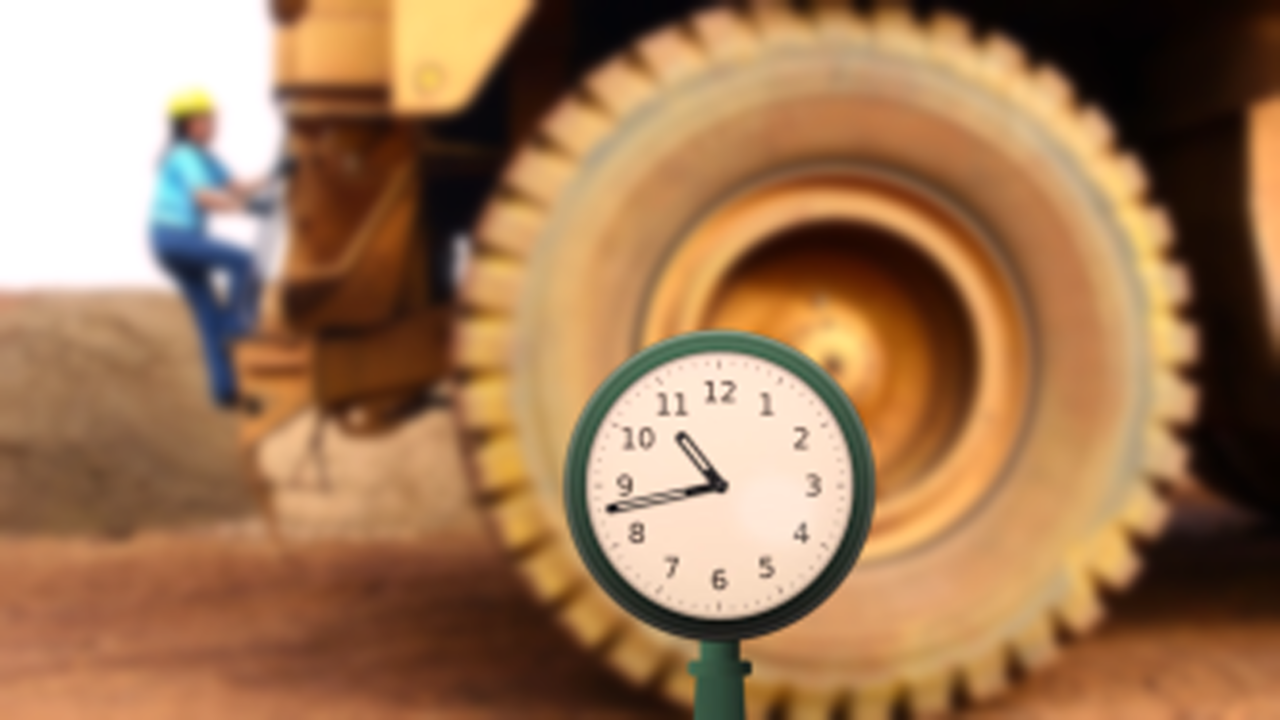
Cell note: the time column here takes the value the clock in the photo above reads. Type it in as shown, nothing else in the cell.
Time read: 10:43
